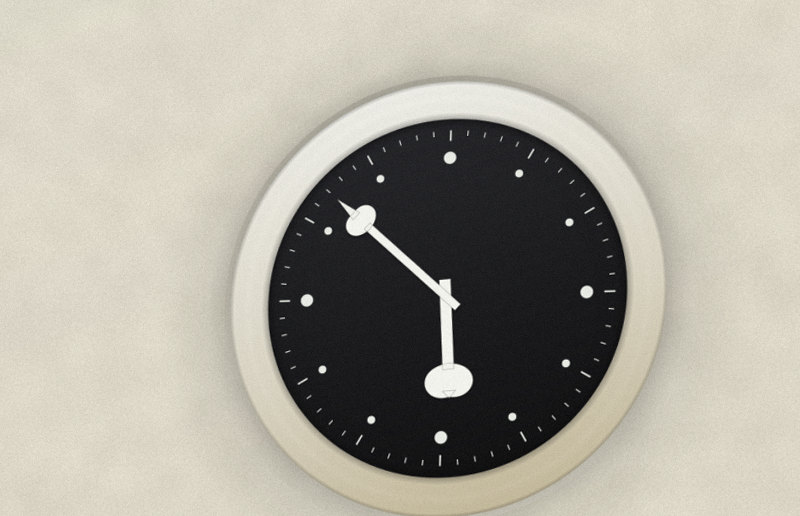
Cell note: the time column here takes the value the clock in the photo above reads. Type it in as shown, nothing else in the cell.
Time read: 5:52
